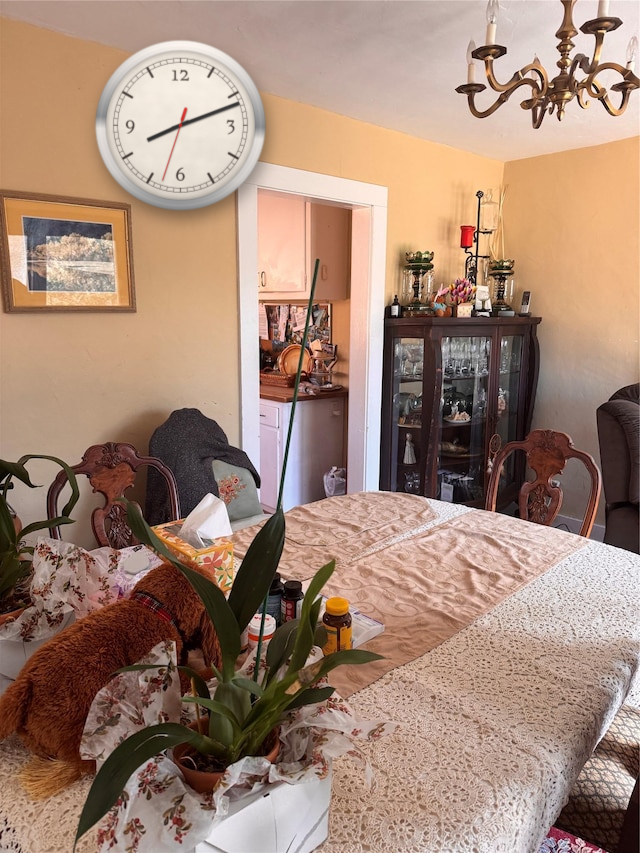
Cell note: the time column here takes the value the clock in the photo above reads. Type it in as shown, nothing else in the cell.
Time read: 8:11:33
